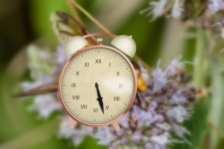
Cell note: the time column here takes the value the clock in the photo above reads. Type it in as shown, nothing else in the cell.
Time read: 5:27
